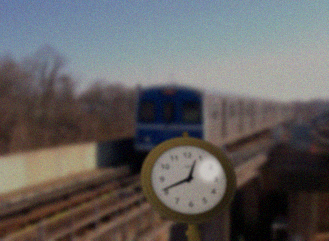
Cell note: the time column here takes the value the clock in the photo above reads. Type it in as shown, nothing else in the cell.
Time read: 12:41
